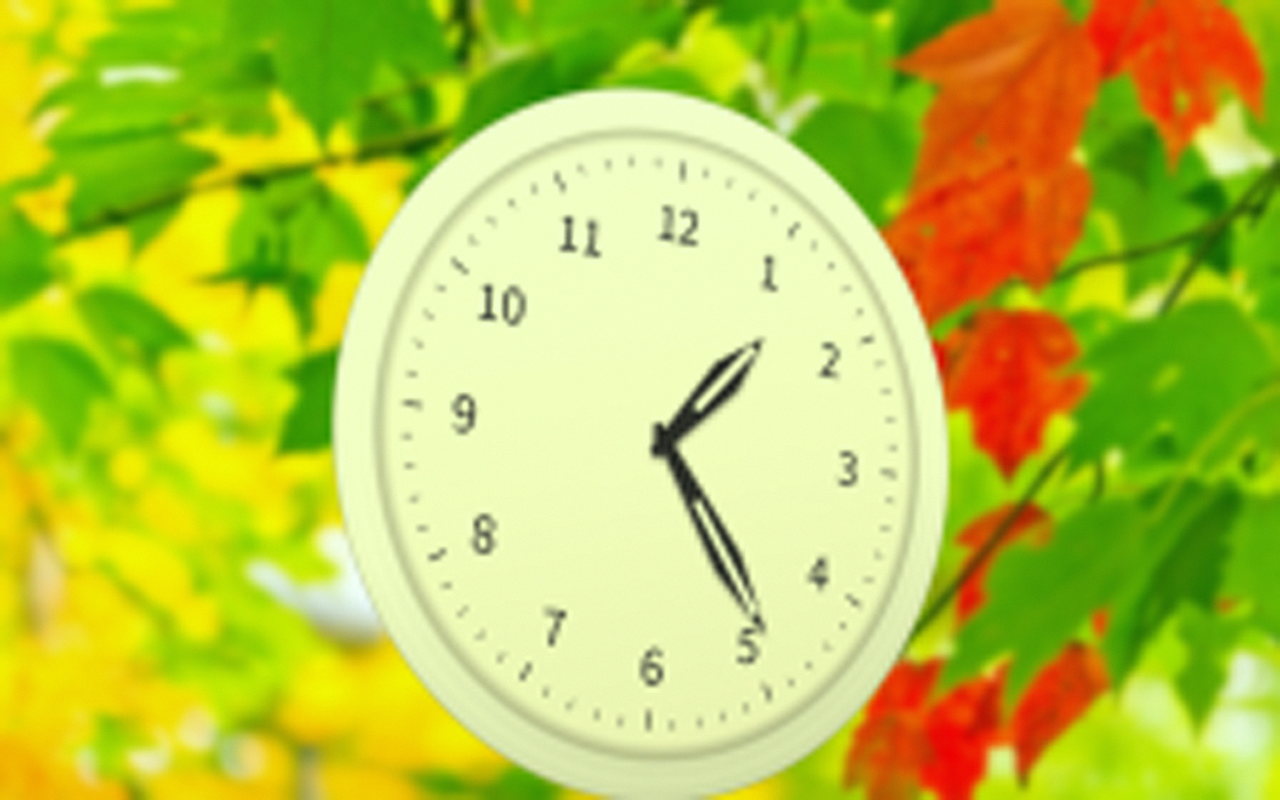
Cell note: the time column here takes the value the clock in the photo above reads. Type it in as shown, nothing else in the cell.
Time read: 1:24
